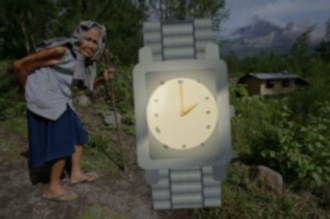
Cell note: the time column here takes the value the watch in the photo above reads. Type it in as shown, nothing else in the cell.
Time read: 2:00
